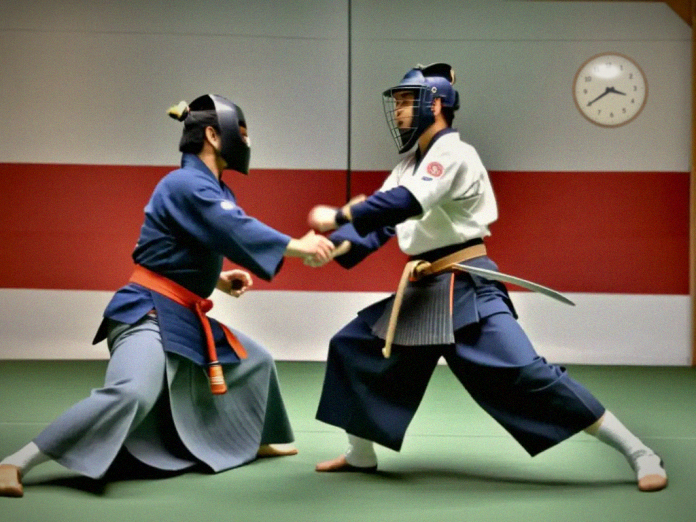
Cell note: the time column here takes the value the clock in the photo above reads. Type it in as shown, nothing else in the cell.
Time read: 3:40
